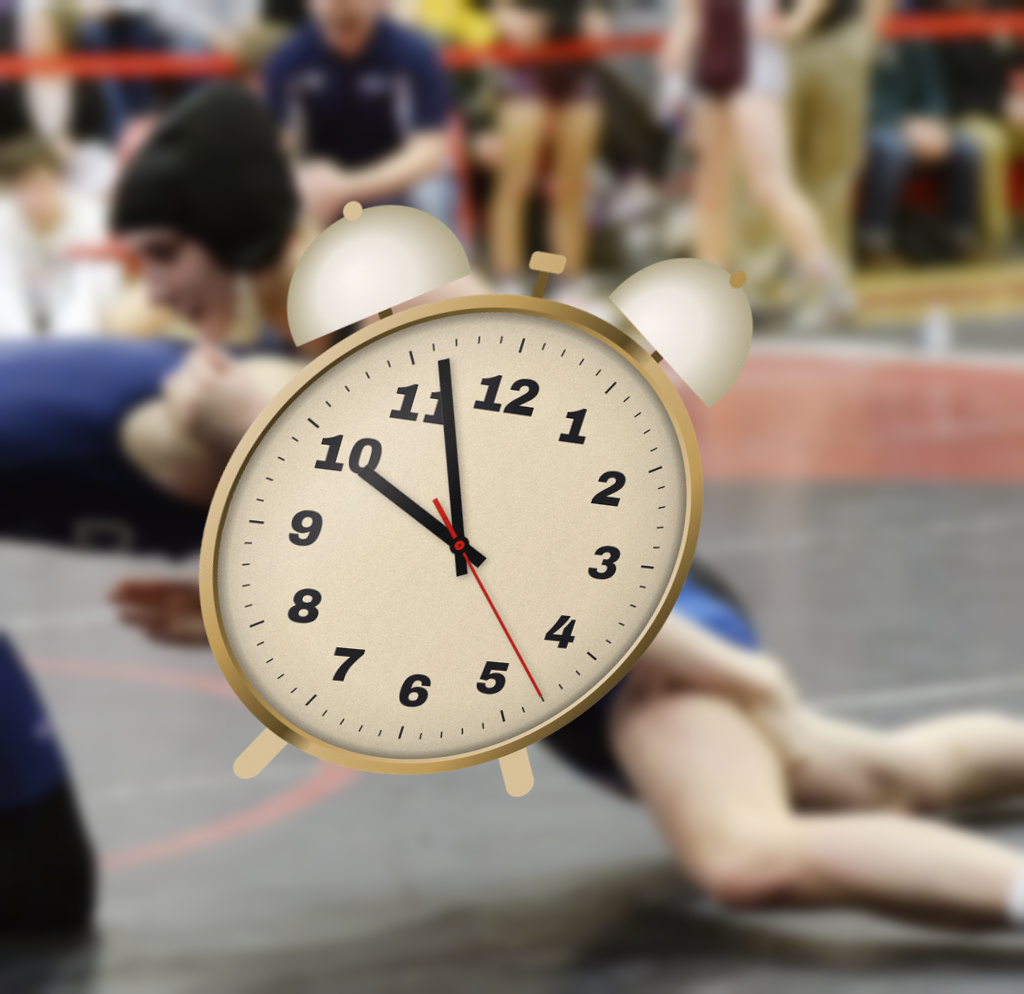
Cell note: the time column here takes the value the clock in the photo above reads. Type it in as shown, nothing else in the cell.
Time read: 9:56:23
